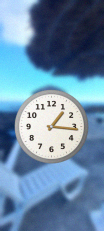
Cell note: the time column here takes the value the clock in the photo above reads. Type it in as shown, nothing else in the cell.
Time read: 1:16
